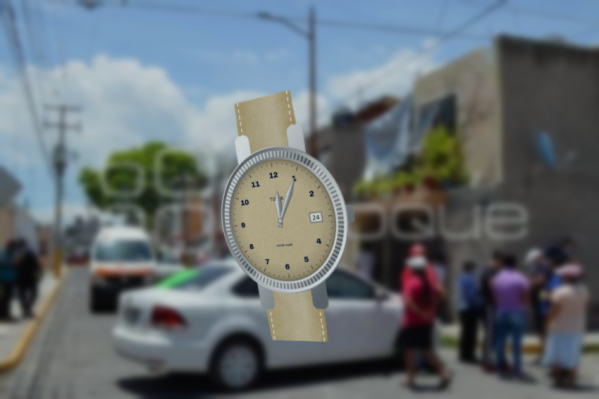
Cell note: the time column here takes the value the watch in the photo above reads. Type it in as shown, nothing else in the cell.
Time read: 12:05
